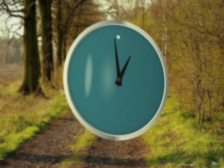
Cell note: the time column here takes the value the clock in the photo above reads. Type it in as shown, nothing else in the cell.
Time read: 12:59
